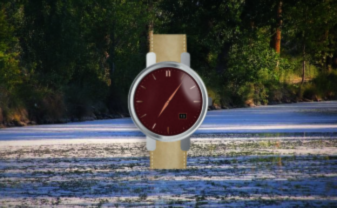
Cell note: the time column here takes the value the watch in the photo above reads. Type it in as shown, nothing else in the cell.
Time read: 7:06
